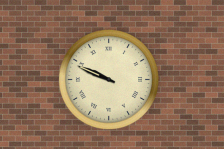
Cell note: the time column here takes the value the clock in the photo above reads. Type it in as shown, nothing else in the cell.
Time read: 9:49
